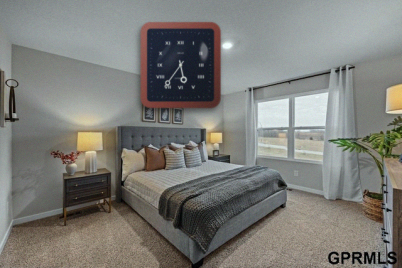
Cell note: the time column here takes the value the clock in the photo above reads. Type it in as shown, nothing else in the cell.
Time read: 5:36
